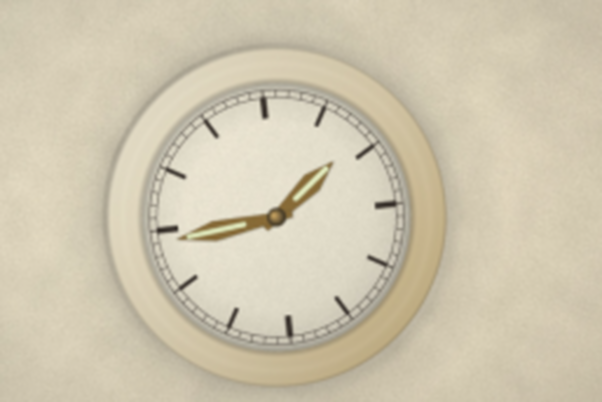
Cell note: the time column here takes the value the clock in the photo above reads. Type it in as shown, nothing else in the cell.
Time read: 1:44
